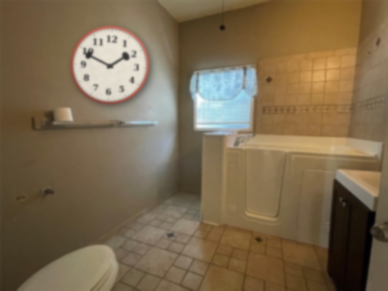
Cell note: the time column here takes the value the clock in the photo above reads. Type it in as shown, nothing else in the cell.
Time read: 1:49
